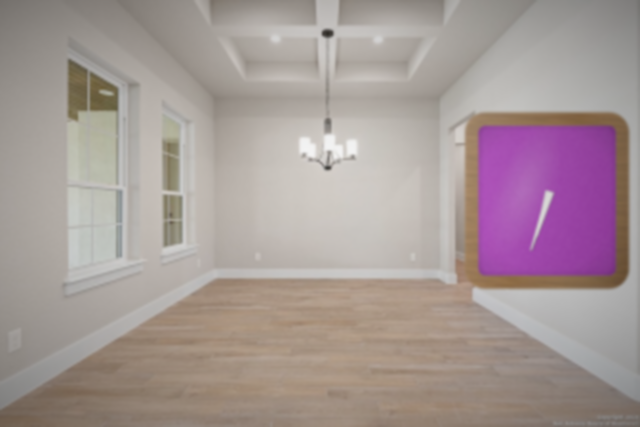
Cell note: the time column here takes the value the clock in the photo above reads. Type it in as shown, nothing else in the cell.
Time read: 6:33
